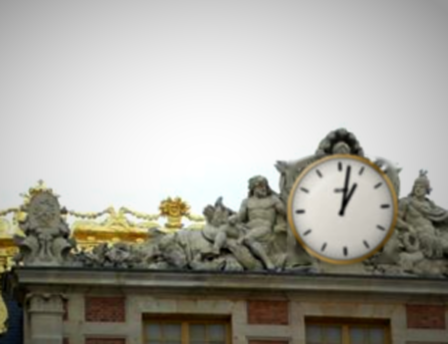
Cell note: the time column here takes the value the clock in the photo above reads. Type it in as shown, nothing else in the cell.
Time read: 1:02
